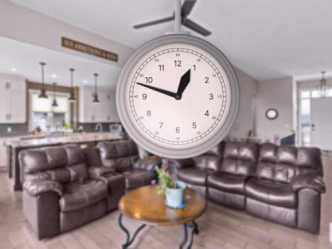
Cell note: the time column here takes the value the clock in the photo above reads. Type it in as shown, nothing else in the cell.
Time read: 12:48
